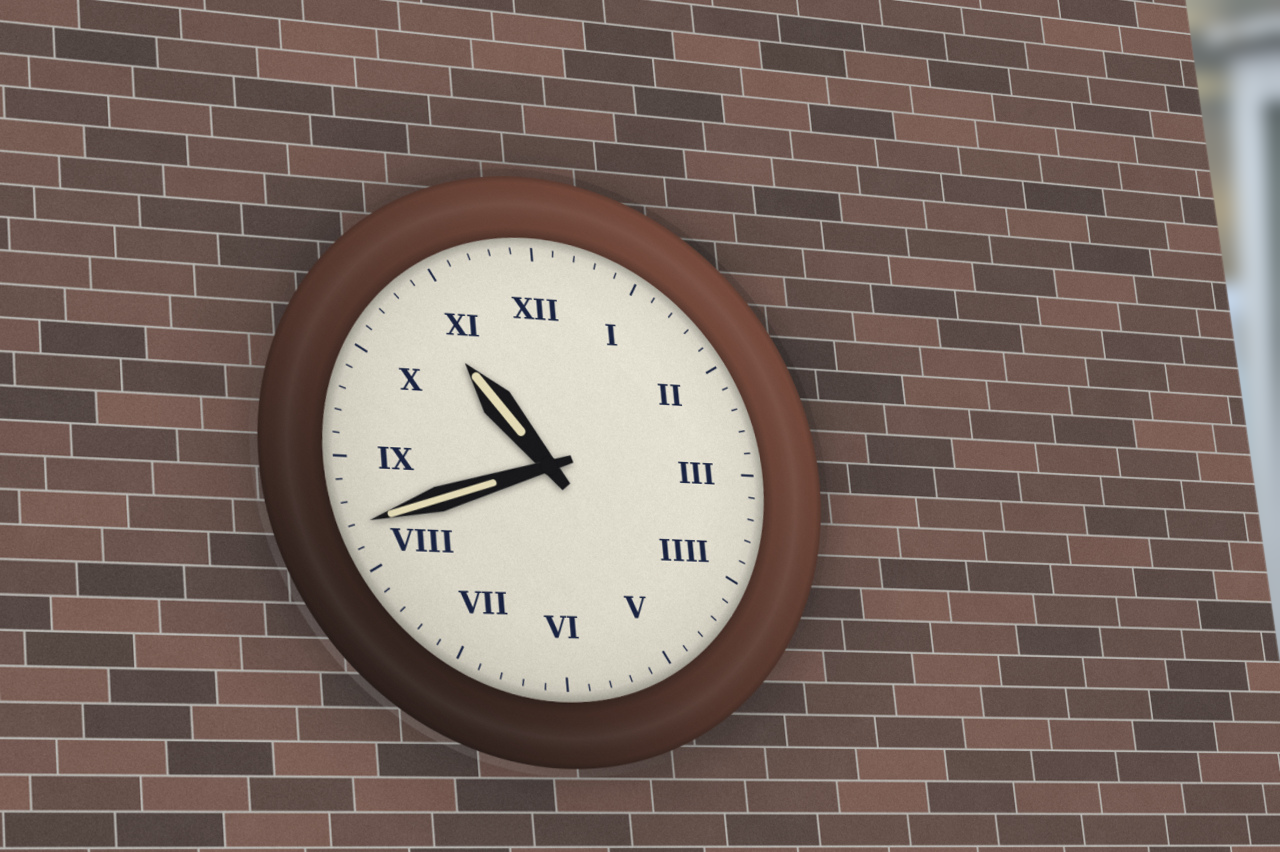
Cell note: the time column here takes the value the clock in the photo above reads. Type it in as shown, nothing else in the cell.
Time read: 10:42
